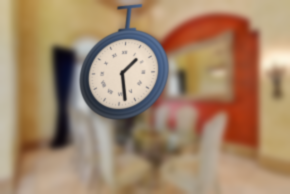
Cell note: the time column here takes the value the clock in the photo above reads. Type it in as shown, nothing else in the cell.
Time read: 1:28
